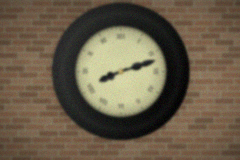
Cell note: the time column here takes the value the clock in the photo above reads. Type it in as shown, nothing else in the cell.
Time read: 8:12
